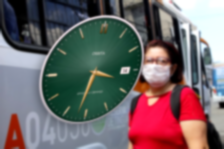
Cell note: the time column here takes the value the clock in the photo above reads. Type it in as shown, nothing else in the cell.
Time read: 3:32
